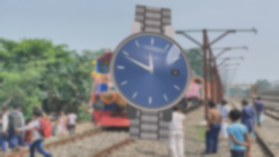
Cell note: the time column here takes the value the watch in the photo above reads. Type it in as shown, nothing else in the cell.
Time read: 11:49
